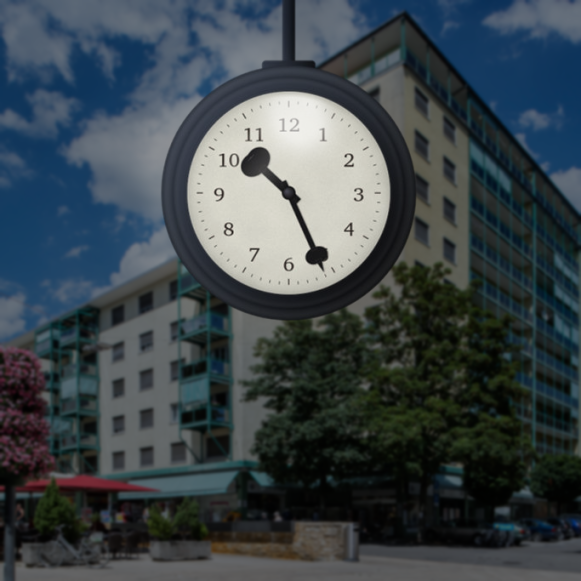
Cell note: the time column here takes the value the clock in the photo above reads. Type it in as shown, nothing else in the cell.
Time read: 10:26
